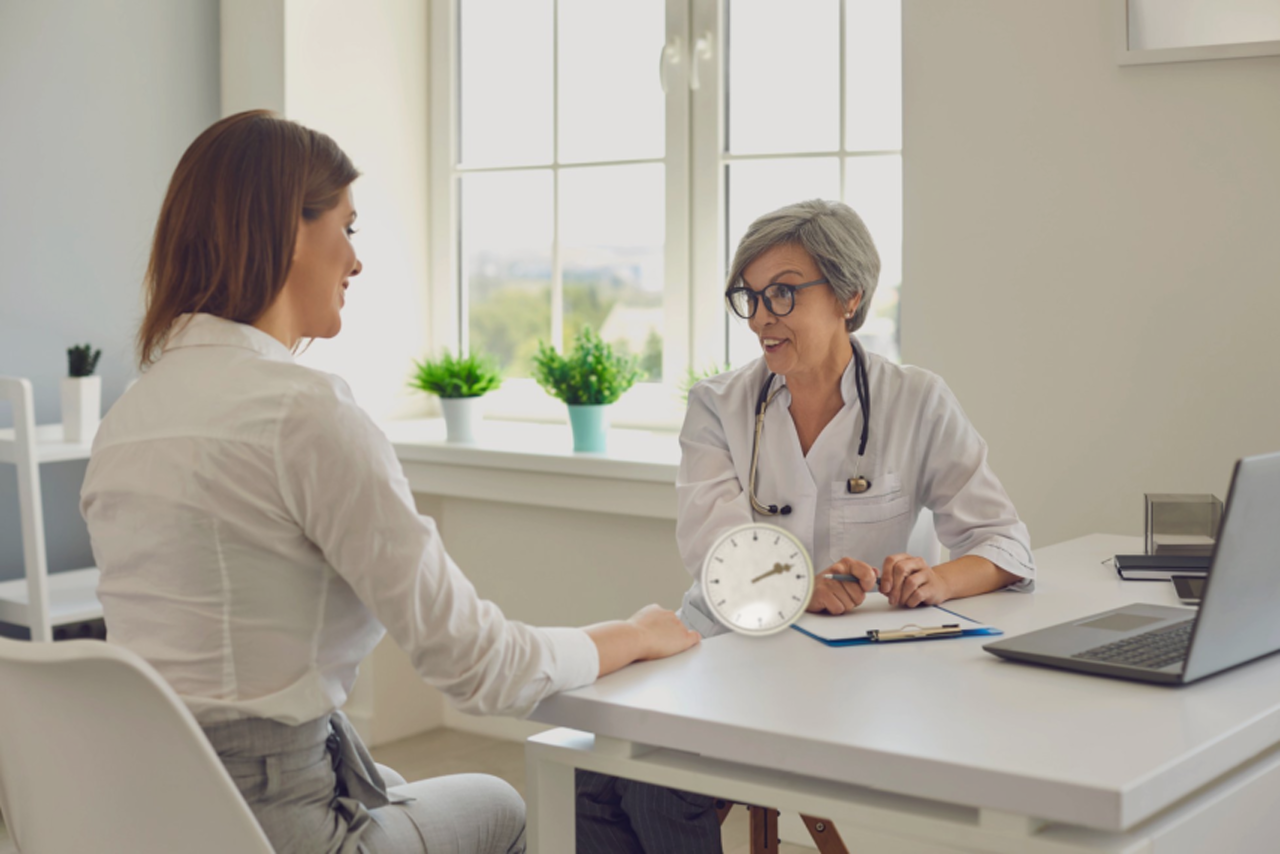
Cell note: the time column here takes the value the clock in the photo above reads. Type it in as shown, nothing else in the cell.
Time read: 2:12
